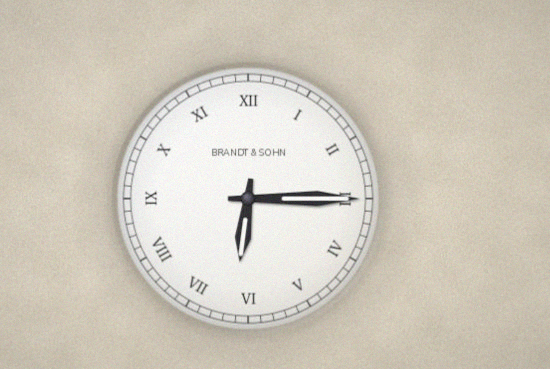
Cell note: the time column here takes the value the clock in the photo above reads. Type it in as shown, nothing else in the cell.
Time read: 6:15
